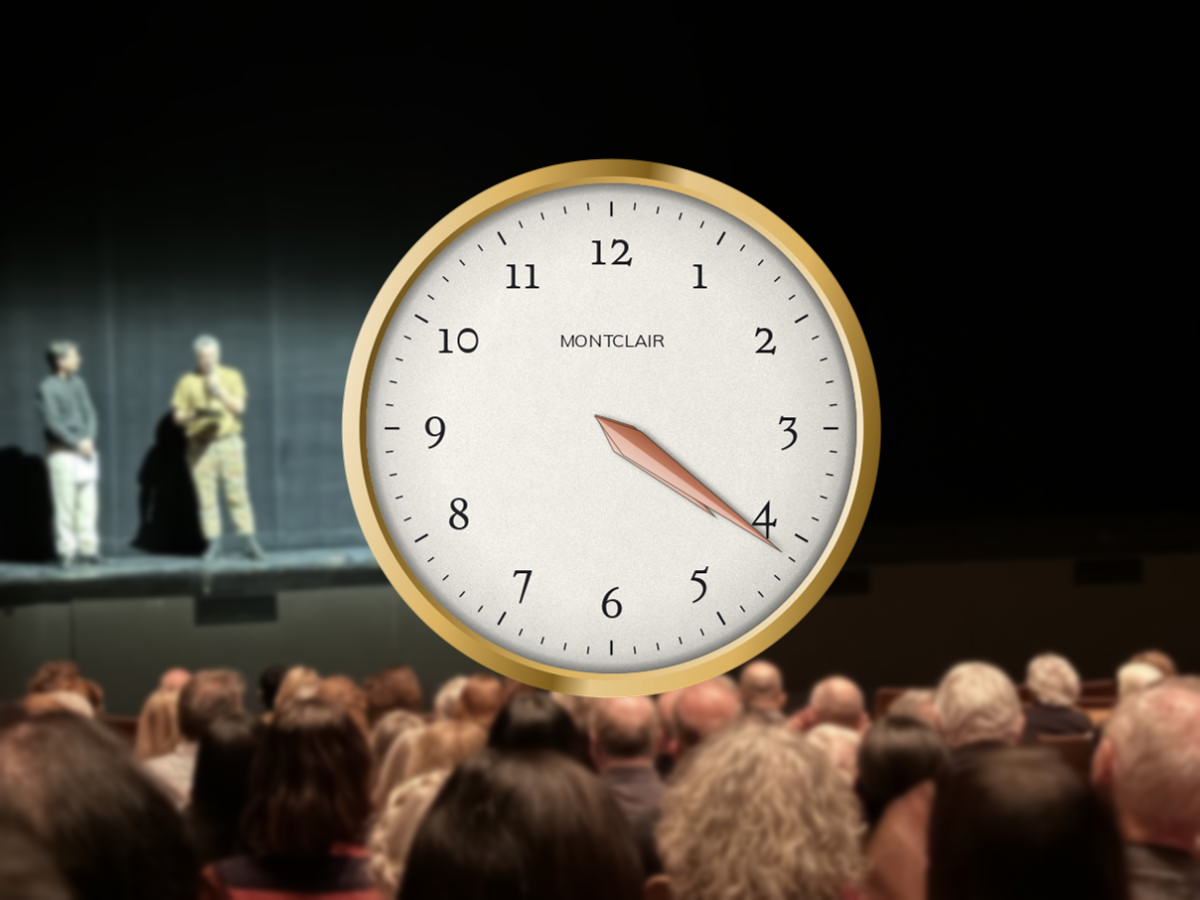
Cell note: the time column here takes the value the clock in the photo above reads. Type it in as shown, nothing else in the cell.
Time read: 4:21
